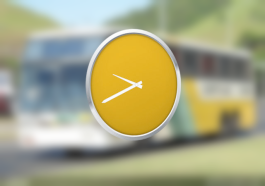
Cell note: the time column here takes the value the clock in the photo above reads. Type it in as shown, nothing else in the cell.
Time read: 9:41
